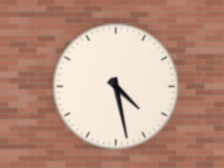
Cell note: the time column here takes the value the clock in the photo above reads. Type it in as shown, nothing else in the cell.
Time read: 4:28
